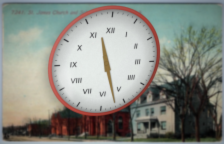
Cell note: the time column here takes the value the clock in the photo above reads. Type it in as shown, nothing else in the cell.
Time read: 11:27
